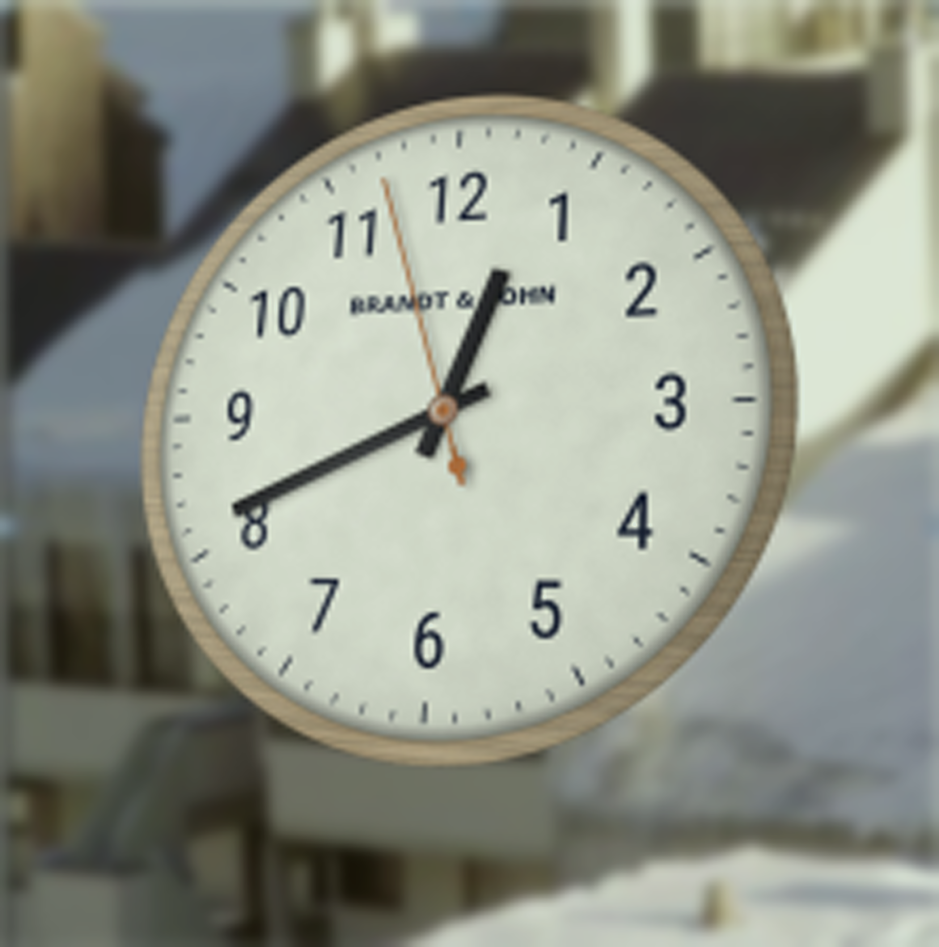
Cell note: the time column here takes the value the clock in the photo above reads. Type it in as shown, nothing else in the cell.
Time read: 12:40:57
